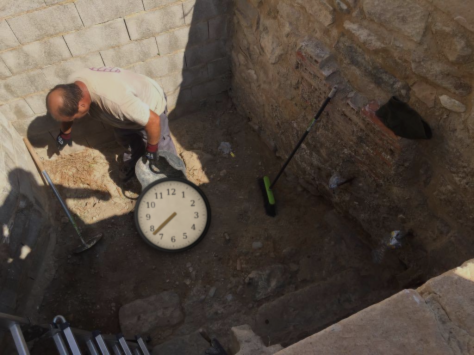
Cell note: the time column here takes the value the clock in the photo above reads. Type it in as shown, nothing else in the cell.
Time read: 7:38
